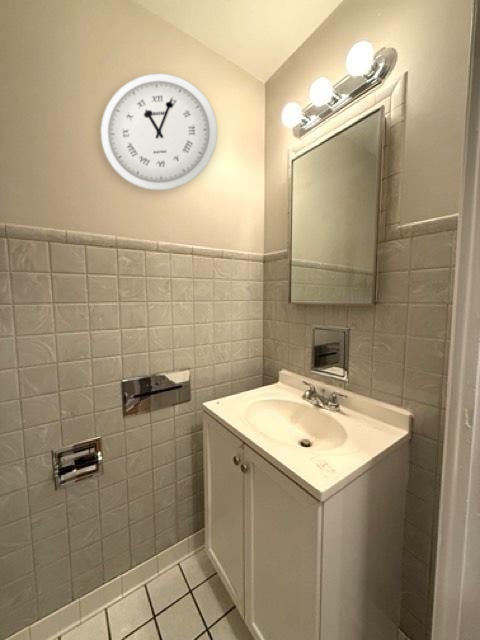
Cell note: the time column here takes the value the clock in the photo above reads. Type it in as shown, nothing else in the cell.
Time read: 11:04
